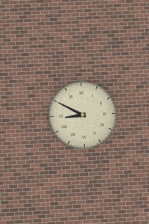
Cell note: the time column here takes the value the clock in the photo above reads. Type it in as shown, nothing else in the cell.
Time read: 8:50
